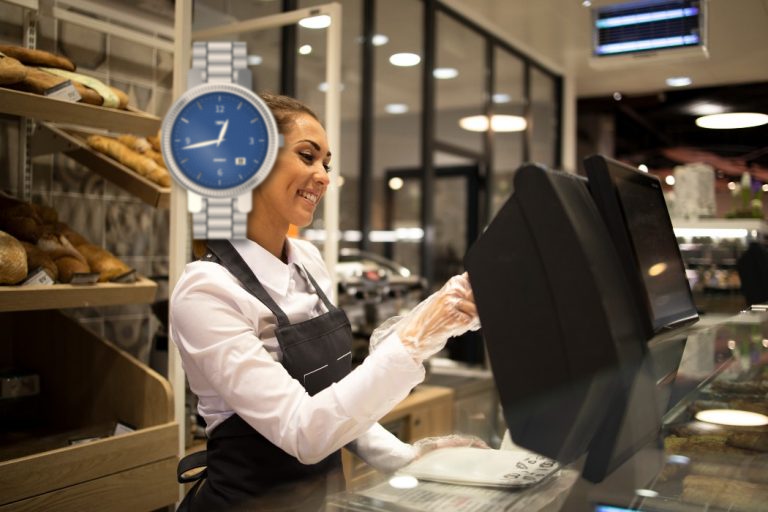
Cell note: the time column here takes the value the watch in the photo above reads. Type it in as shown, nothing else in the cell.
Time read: 12:43
